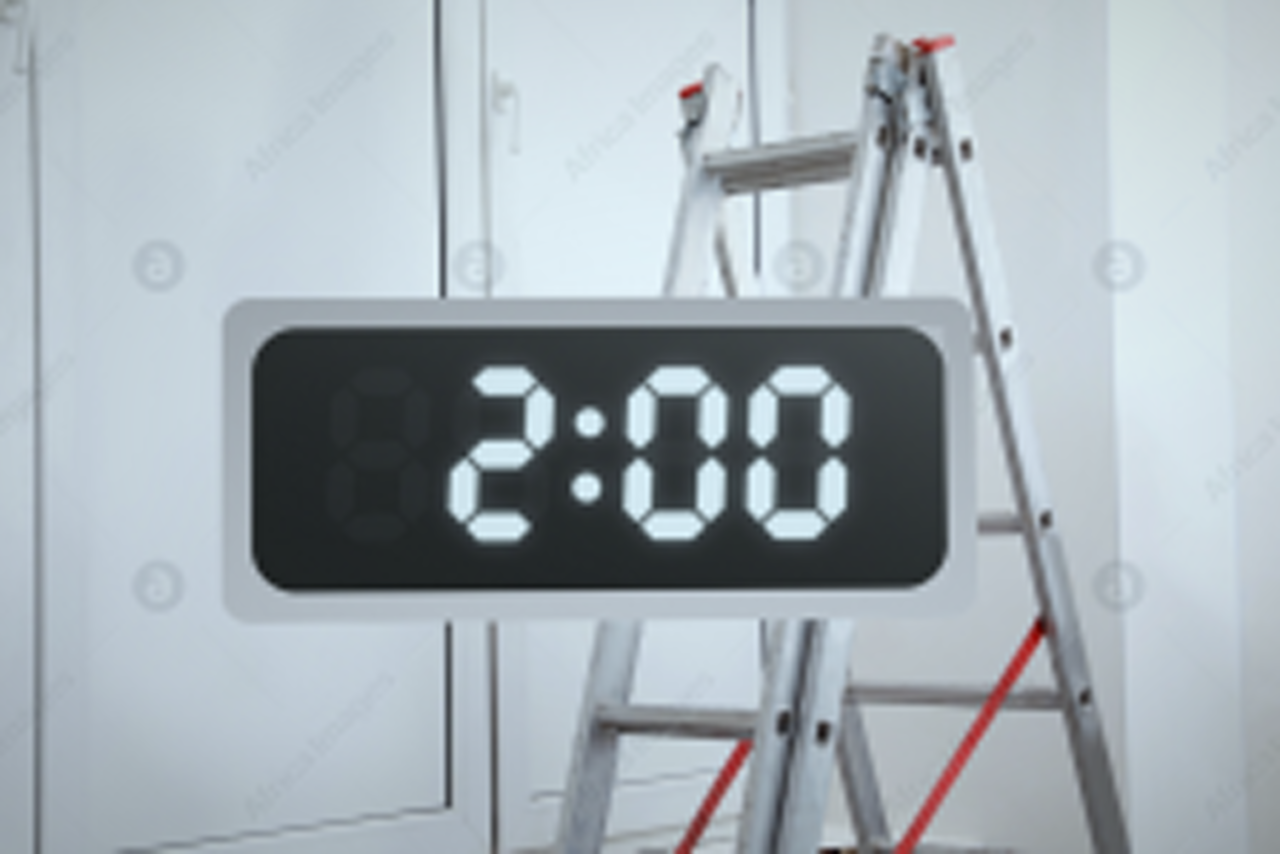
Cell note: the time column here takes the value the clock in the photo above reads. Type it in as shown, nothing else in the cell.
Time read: 2:00
